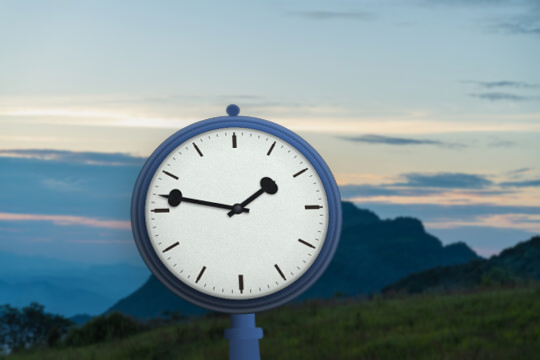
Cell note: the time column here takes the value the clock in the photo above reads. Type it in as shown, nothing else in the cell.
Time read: 1:47
